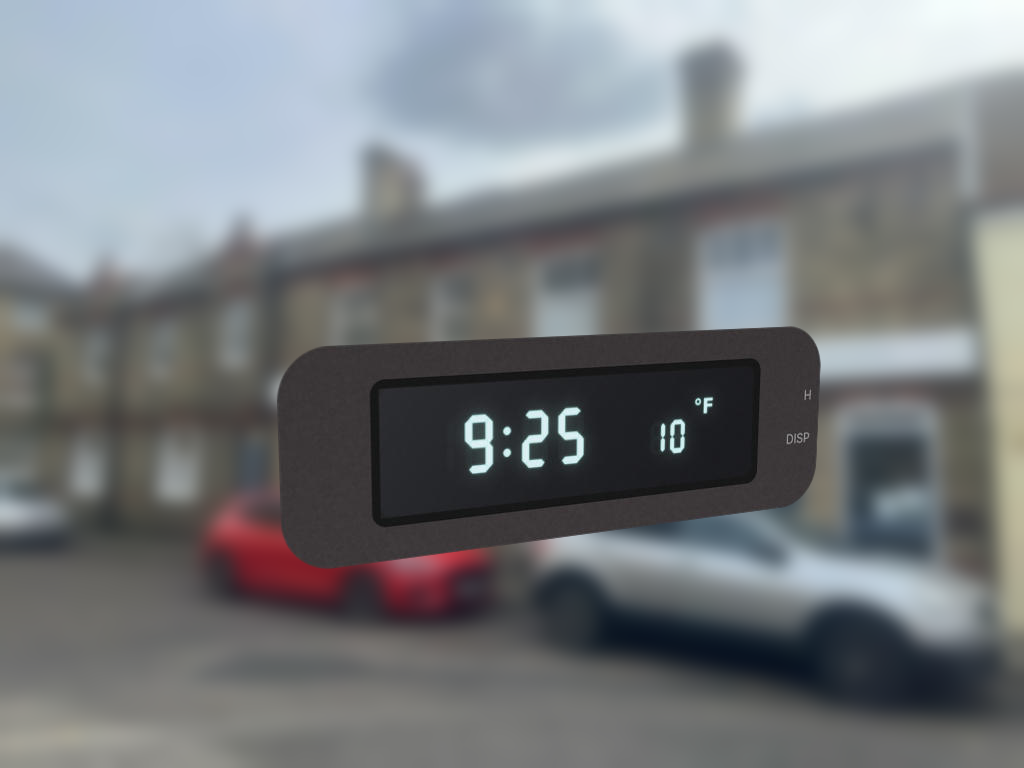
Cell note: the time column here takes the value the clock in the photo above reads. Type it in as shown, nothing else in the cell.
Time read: 9:25
